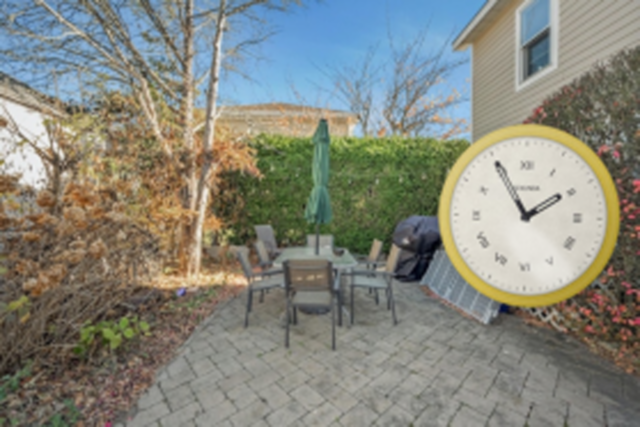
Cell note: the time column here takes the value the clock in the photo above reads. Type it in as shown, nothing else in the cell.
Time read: 1:55
